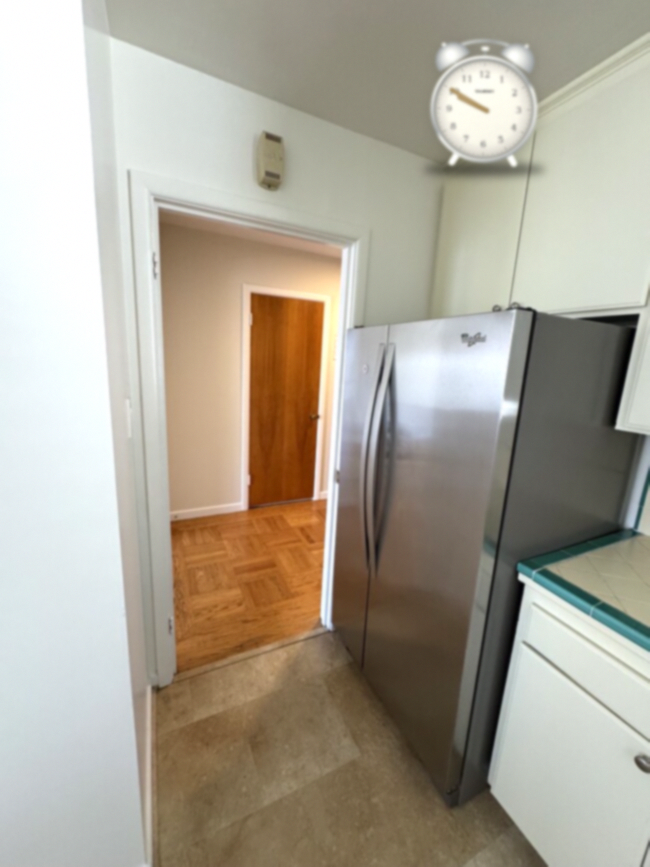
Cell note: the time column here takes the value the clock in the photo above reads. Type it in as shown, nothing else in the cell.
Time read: 9:50
